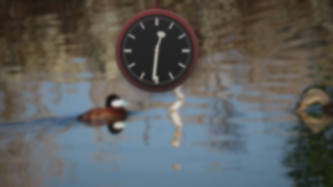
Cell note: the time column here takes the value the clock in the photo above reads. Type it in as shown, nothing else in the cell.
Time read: 12:31
